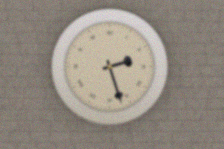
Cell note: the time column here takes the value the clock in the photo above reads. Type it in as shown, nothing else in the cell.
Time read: 2:27
